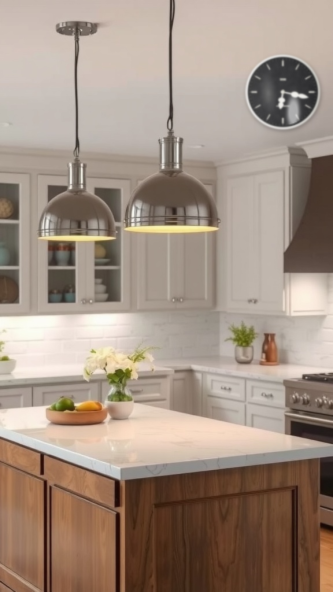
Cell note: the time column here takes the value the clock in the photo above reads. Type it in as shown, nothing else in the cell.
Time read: 6:17
